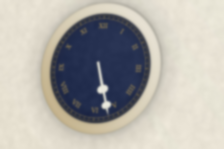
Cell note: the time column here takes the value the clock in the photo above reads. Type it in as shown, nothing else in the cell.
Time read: 5:27
